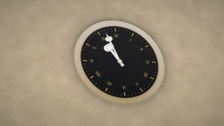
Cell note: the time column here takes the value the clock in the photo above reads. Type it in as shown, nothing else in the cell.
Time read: 10:57
